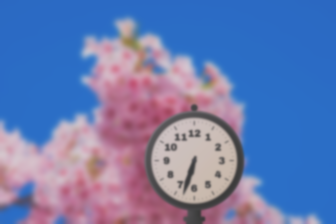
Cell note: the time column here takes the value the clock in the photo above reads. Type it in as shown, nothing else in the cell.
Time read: 6:33
